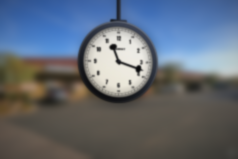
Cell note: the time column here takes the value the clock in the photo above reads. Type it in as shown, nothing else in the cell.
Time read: 11:18
